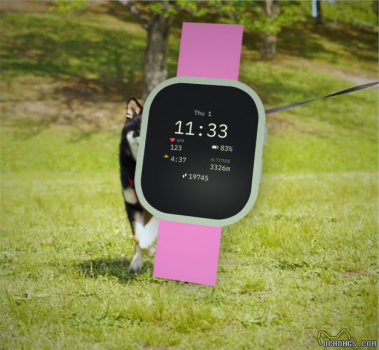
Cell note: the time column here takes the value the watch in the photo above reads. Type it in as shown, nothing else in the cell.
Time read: 11:33
